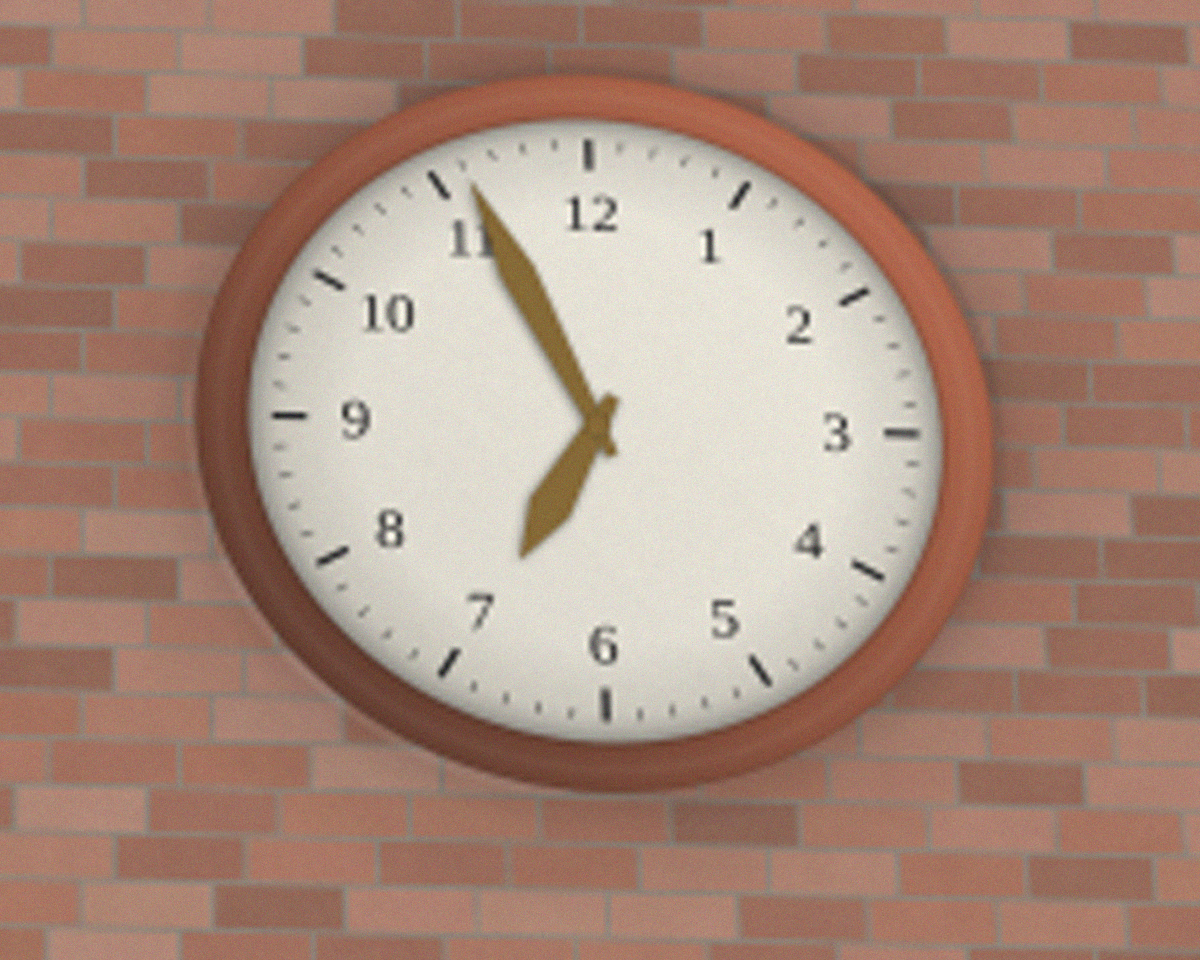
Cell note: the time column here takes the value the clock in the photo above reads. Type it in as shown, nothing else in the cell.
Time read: 6:56
